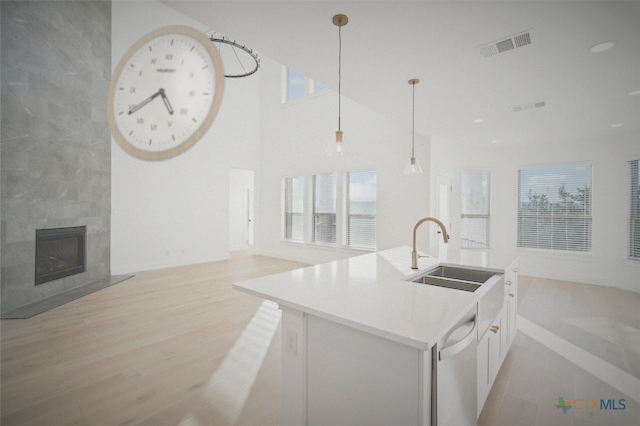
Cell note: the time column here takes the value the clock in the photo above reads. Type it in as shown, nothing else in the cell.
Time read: 4:39
